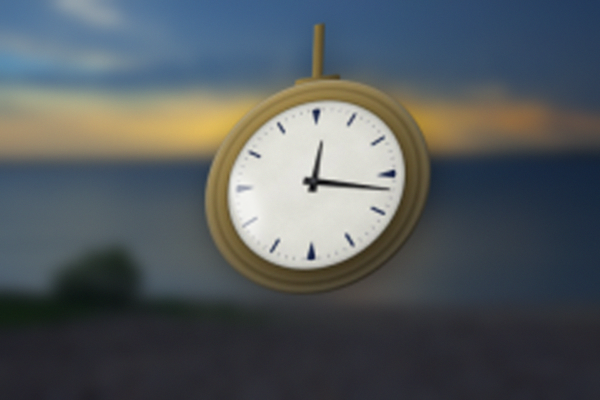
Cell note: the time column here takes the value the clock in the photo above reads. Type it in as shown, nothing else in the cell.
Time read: 12:17
